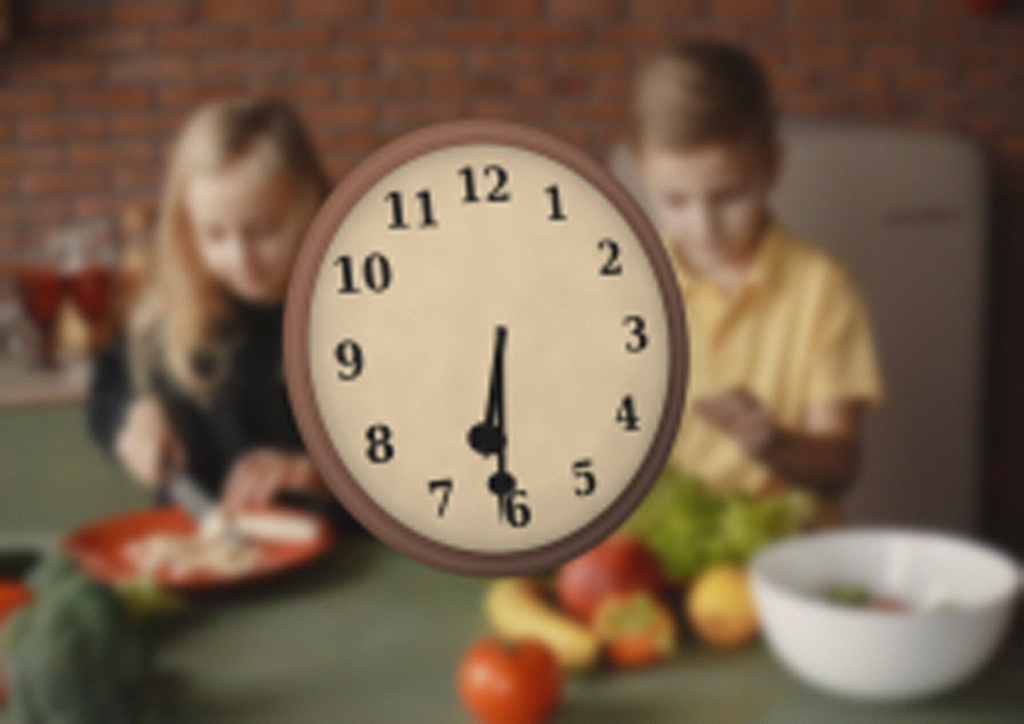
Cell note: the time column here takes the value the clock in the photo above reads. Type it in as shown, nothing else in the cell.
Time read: 6:31
